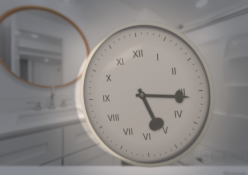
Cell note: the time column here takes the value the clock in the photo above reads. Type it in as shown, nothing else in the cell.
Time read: 5:16
